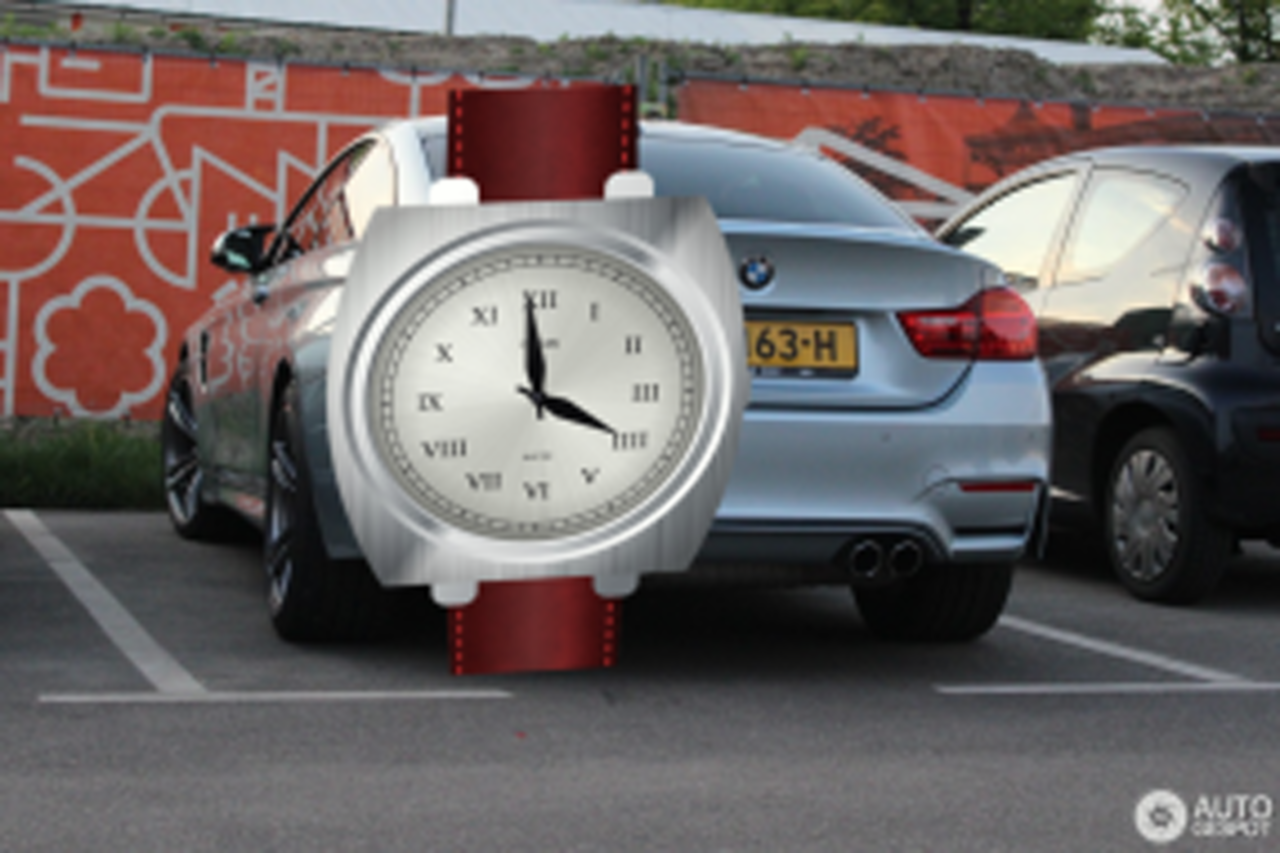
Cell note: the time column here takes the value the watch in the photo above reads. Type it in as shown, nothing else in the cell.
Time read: 3:59
